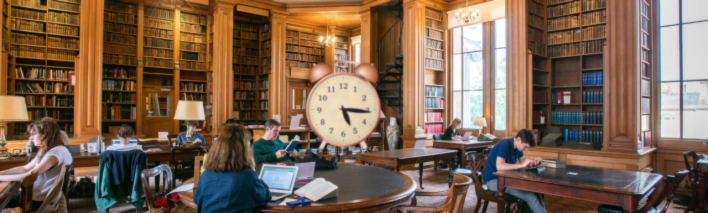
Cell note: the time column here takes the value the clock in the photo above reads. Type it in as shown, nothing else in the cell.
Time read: 5:16
